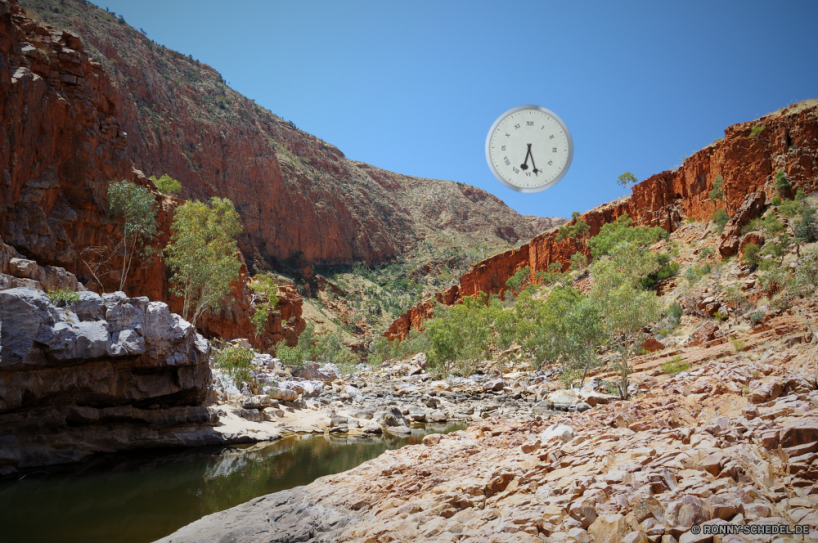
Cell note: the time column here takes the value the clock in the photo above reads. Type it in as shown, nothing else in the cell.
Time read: 6:27
